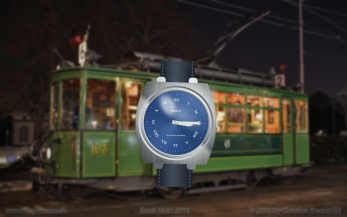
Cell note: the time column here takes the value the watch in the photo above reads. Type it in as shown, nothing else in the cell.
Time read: 3:15
